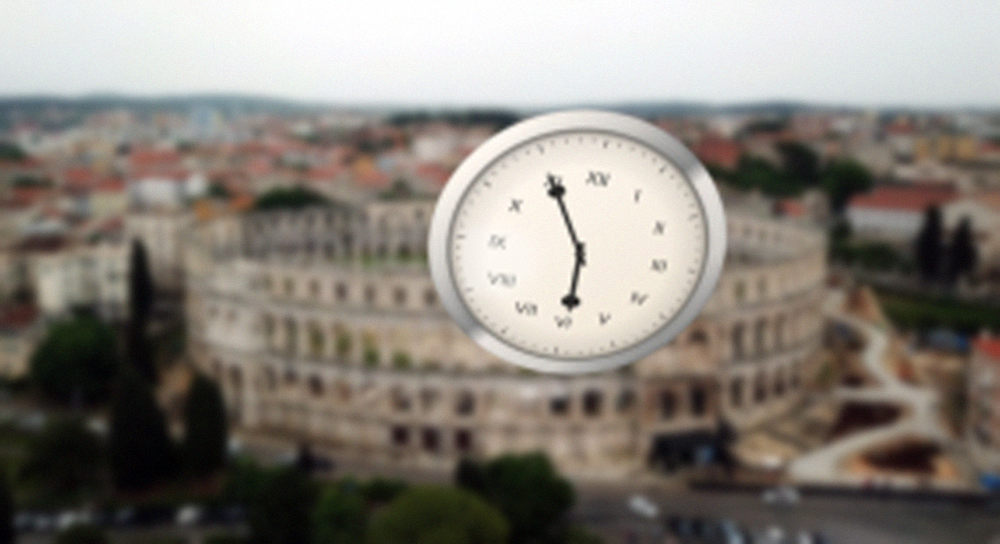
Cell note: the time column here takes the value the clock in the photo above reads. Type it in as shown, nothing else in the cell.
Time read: 5:55
